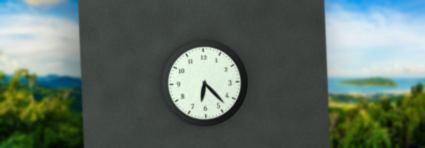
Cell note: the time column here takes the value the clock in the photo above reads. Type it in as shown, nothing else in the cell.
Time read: 6:23
